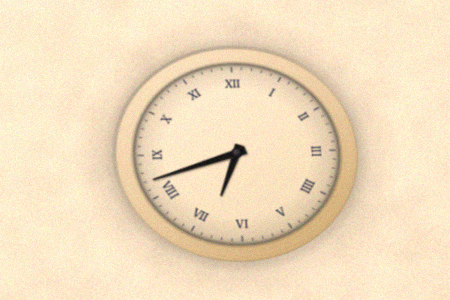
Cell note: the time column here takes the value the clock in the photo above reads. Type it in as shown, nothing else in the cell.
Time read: 6:42
